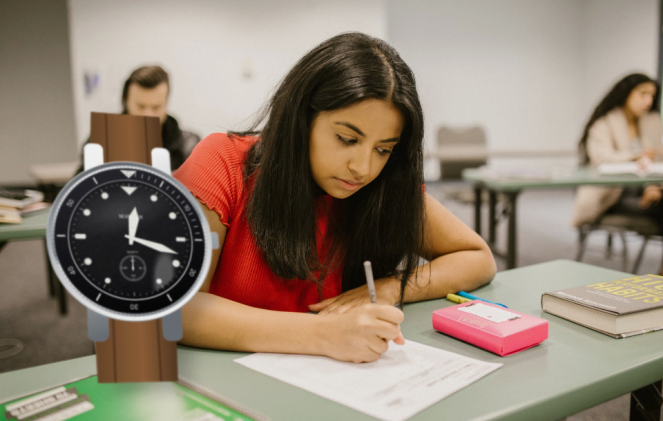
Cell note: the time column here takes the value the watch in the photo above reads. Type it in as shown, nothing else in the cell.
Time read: 12:18
